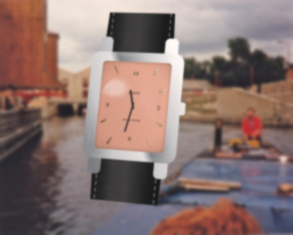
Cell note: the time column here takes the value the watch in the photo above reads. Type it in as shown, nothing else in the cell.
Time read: 11:32
